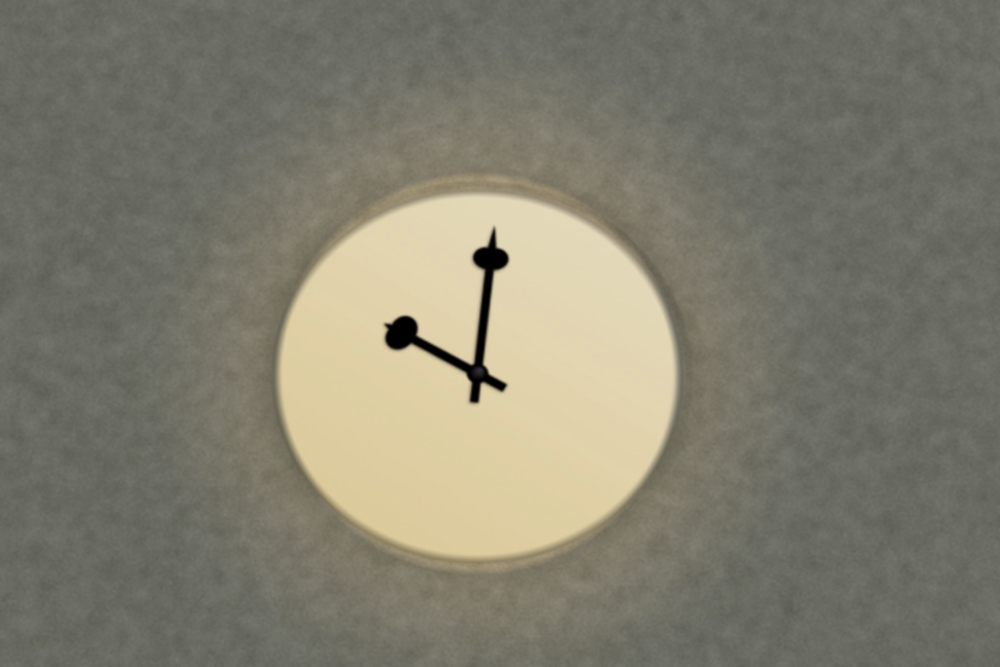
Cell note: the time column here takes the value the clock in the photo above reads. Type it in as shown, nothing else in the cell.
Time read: 10:01
